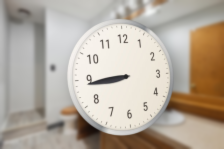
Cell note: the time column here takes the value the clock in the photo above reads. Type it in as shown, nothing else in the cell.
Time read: 8:44
